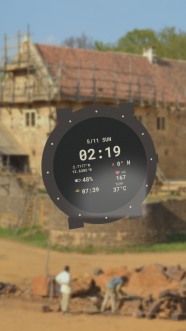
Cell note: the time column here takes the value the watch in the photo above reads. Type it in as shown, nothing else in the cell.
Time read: 2:19
